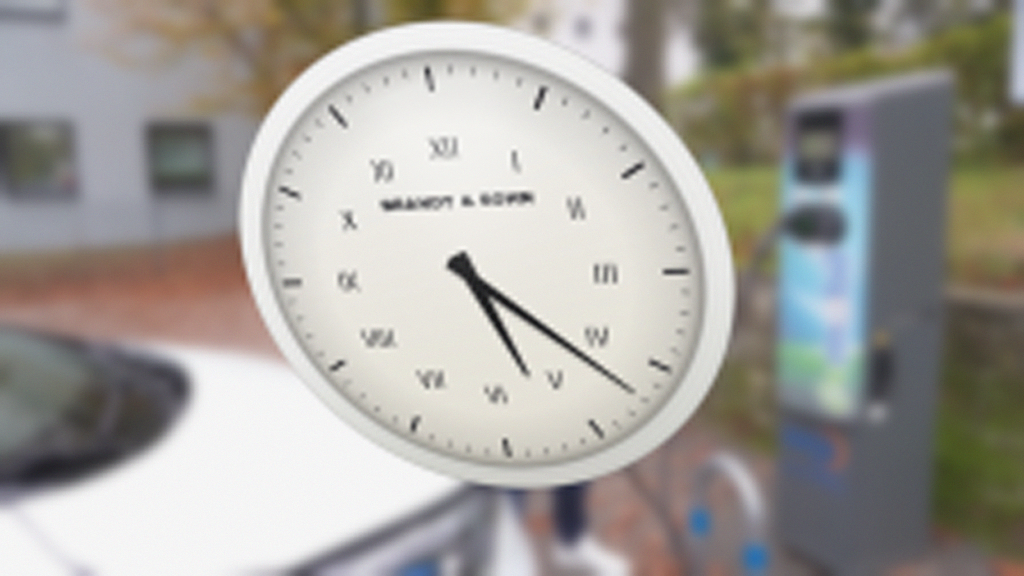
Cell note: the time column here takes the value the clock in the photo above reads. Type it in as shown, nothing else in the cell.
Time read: 5:22
